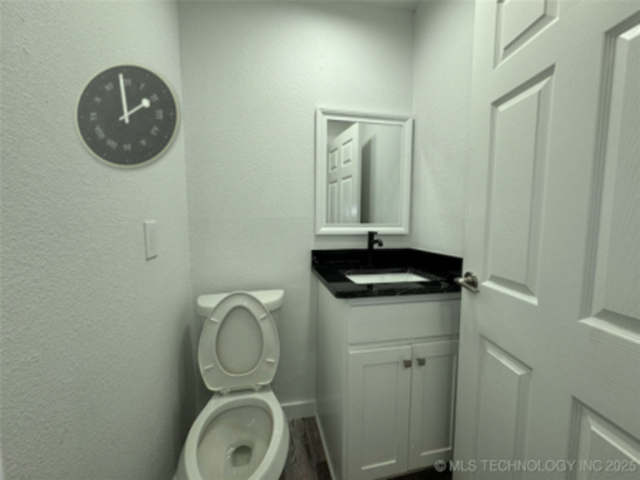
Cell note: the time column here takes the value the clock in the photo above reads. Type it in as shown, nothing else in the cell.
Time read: 1:59
